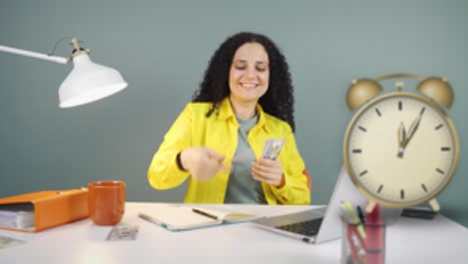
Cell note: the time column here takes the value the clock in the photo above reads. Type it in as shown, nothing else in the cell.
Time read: 12:05
